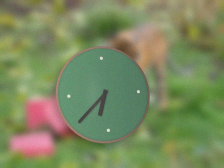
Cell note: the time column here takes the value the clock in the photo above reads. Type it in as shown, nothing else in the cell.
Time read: 6:38
